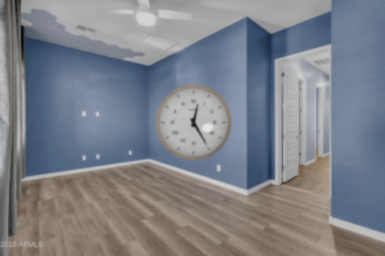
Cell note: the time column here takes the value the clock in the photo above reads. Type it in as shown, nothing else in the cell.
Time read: 12:25
